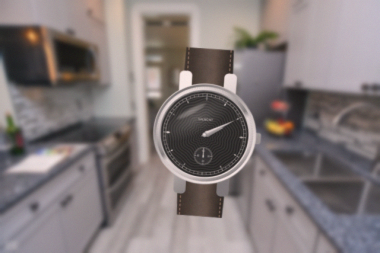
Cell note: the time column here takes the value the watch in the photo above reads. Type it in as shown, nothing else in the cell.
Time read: 2:10
